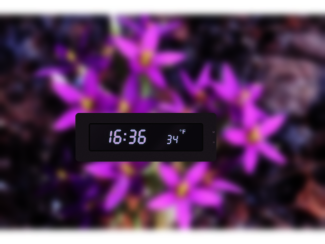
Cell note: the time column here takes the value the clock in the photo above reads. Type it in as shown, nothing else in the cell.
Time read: 16:36
